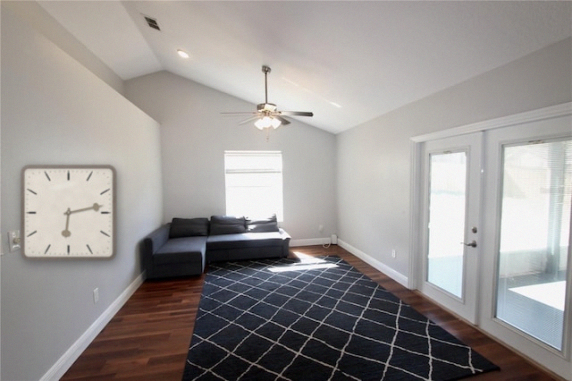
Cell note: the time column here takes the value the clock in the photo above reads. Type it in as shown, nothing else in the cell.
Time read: 6:13
